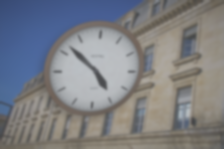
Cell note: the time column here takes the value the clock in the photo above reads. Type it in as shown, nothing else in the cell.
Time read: 4:52
